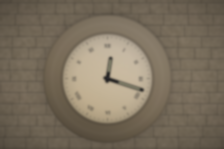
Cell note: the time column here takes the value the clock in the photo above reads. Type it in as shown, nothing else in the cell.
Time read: 12:18
